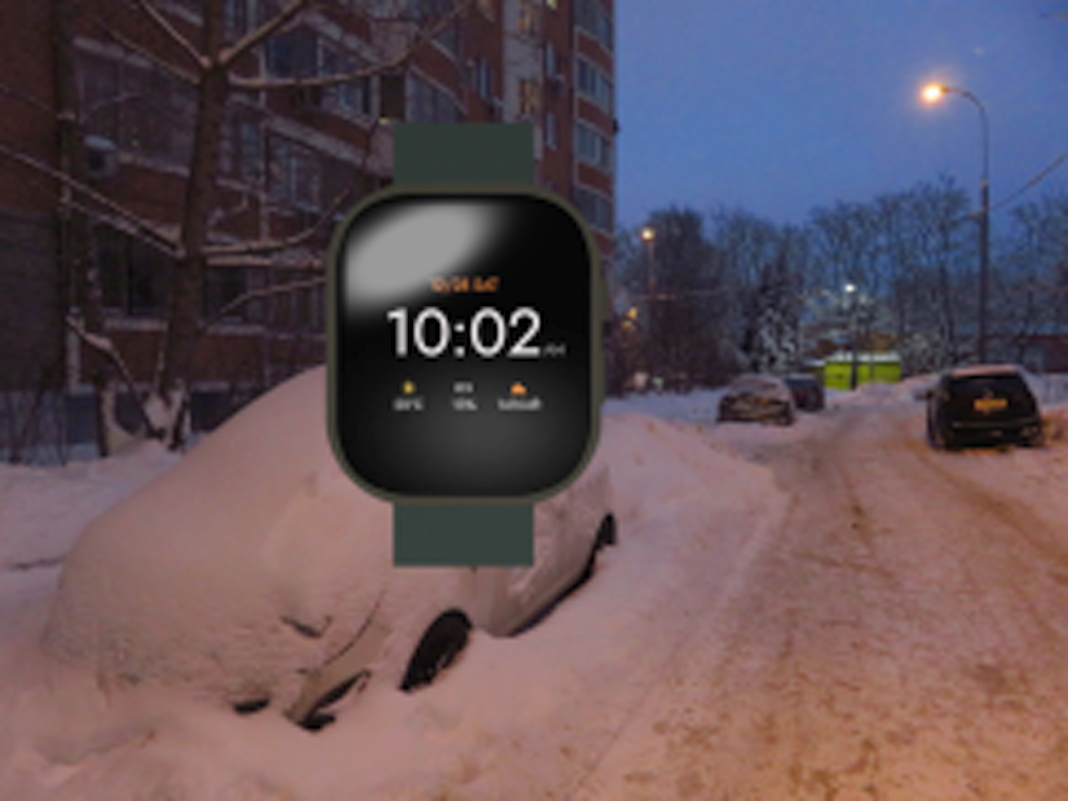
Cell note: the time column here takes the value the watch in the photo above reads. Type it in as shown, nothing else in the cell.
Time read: 10:02
